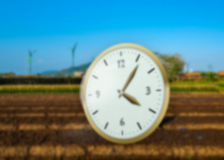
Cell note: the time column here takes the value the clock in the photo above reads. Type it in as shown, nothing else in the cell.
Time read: 4:06
